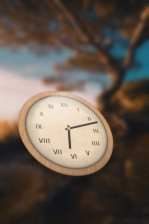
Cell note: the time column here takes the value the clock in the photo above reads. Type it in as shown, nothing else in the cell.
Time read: 6:12
